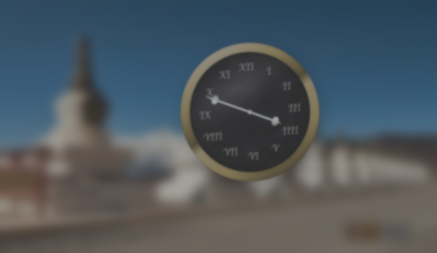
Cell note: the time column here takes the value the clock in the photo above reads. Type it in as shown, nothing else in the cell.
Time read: 3:49
